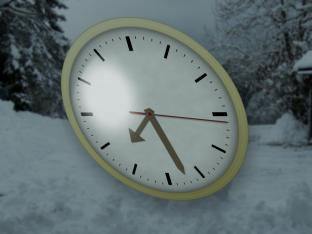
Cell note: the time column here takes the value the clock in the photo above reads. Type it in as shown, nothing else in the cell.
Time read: 7:27:16
